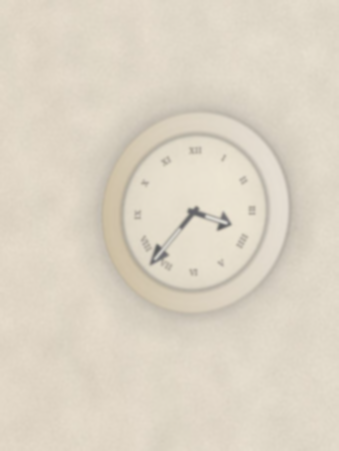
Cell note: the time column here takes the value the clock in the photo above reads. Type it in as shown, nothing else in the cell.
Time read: 3:37
